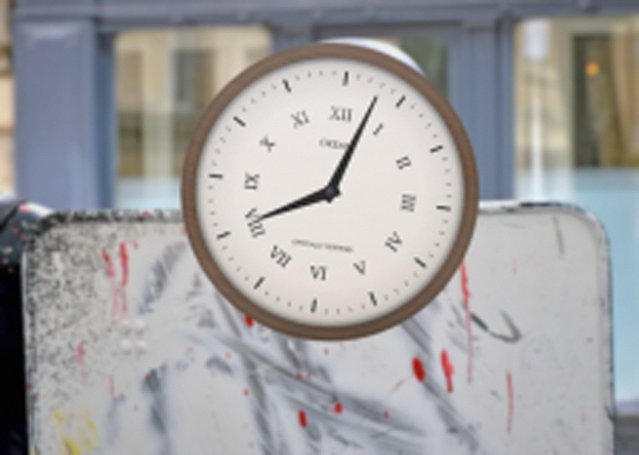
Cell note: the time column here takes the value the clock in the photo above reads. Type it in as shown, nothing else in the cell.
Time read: 8:03
